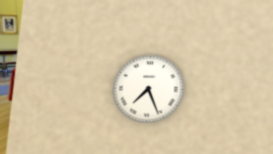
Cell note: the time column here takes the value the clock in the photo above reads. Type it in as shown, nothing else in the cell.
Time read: 7:26
